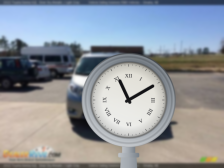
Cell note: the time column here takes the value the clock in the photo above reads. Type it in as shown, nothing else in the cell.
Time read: 11:10
